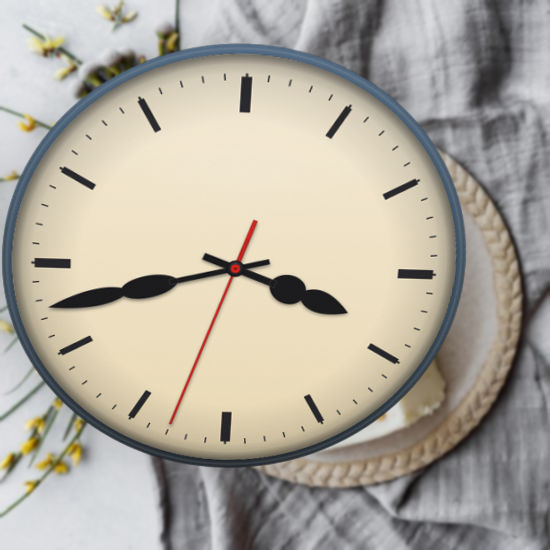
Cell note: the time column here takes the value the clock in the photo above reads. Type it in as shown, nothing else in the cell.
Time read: 3:42:33
